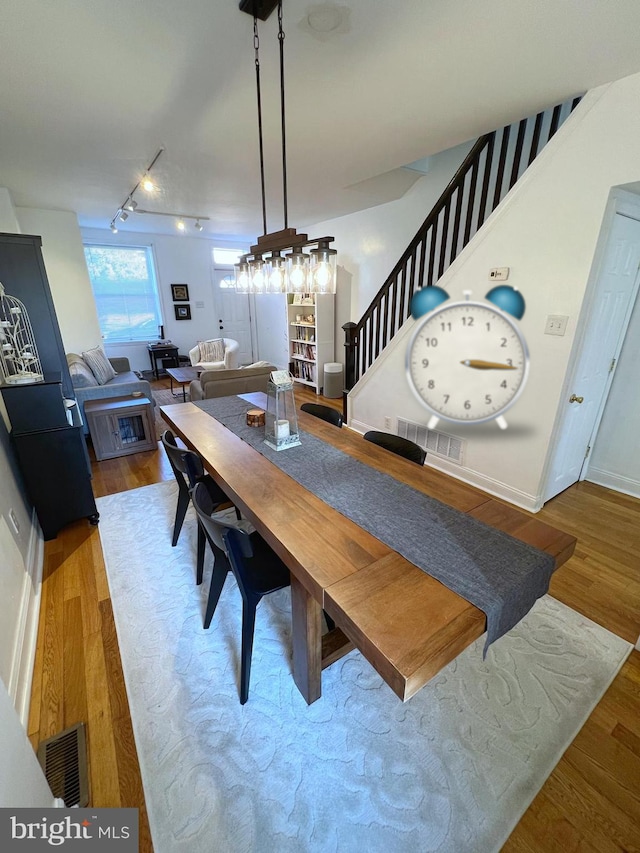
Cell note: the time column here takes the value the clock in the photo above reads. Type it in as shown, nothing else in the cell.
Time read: 3:16
